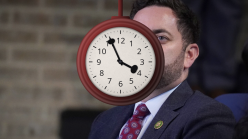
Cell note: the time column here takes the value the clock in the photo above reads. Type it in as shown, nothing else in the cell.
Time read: 3:56
